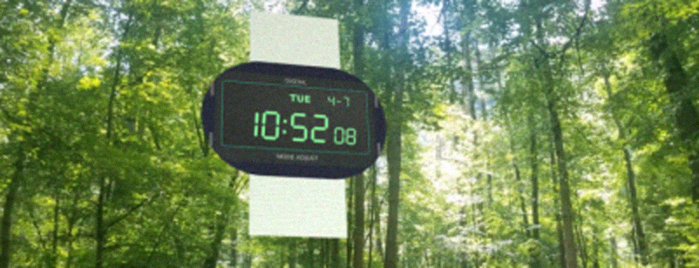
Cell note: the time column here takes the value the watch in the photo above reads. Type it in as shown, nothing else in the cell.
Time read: 10:52:08
